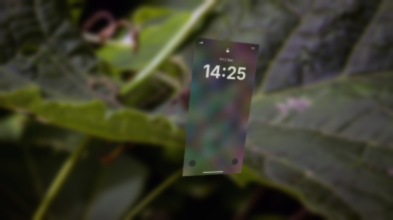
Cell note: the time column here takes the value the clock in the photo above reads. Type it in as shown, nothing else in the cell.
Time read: 14:25
